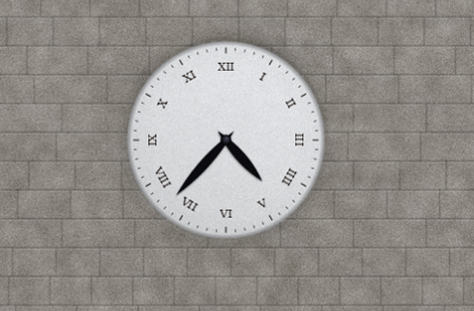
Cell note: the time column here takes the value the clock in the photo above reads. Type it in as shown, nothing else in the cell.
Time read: 4:37
